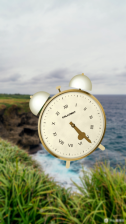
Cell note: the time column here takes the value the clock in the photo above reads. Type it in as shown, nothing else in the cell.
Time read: 5:26
